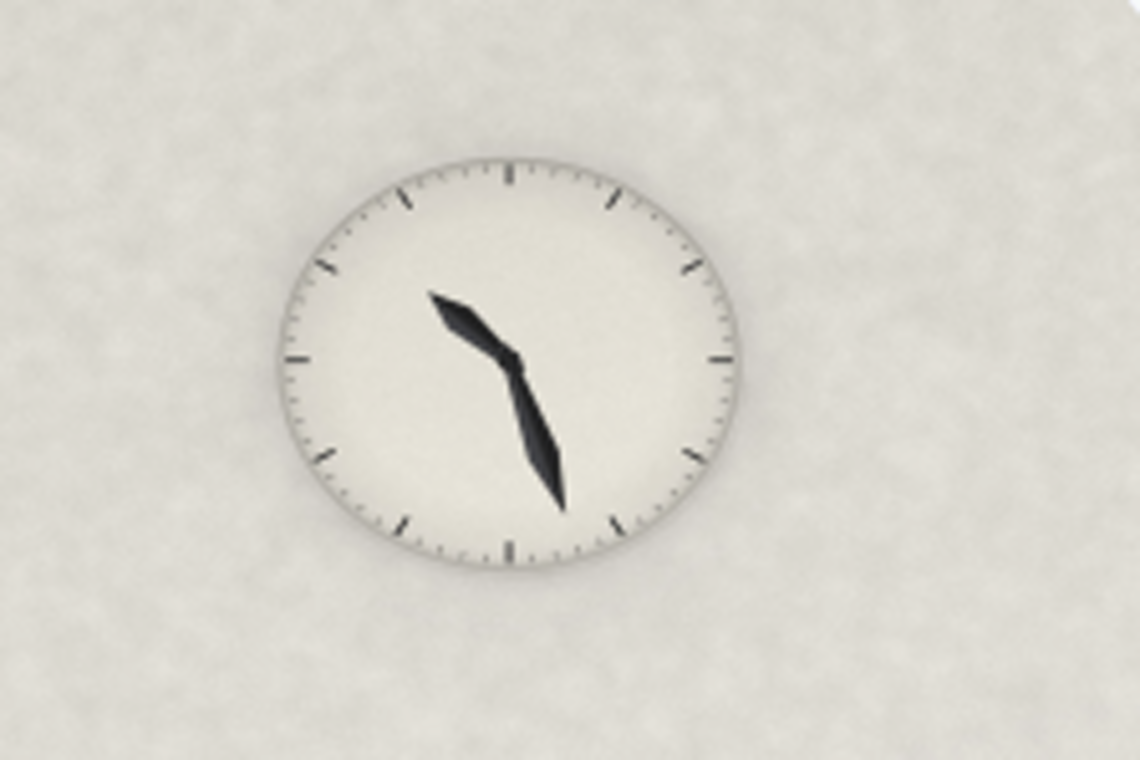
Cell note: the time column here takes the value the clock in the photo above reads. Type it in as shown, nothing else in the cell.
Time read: 10:27
